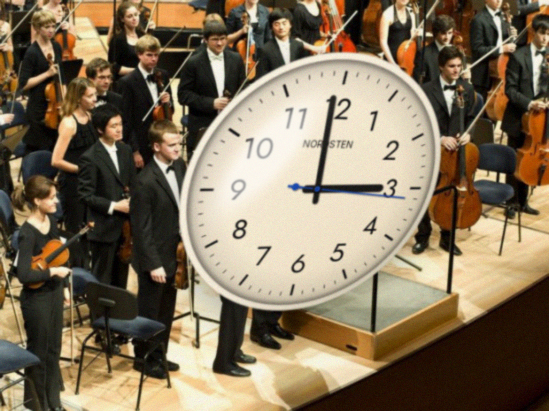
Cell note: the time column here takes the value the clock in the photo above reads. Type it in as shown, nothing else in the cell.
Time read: 2:59:16
